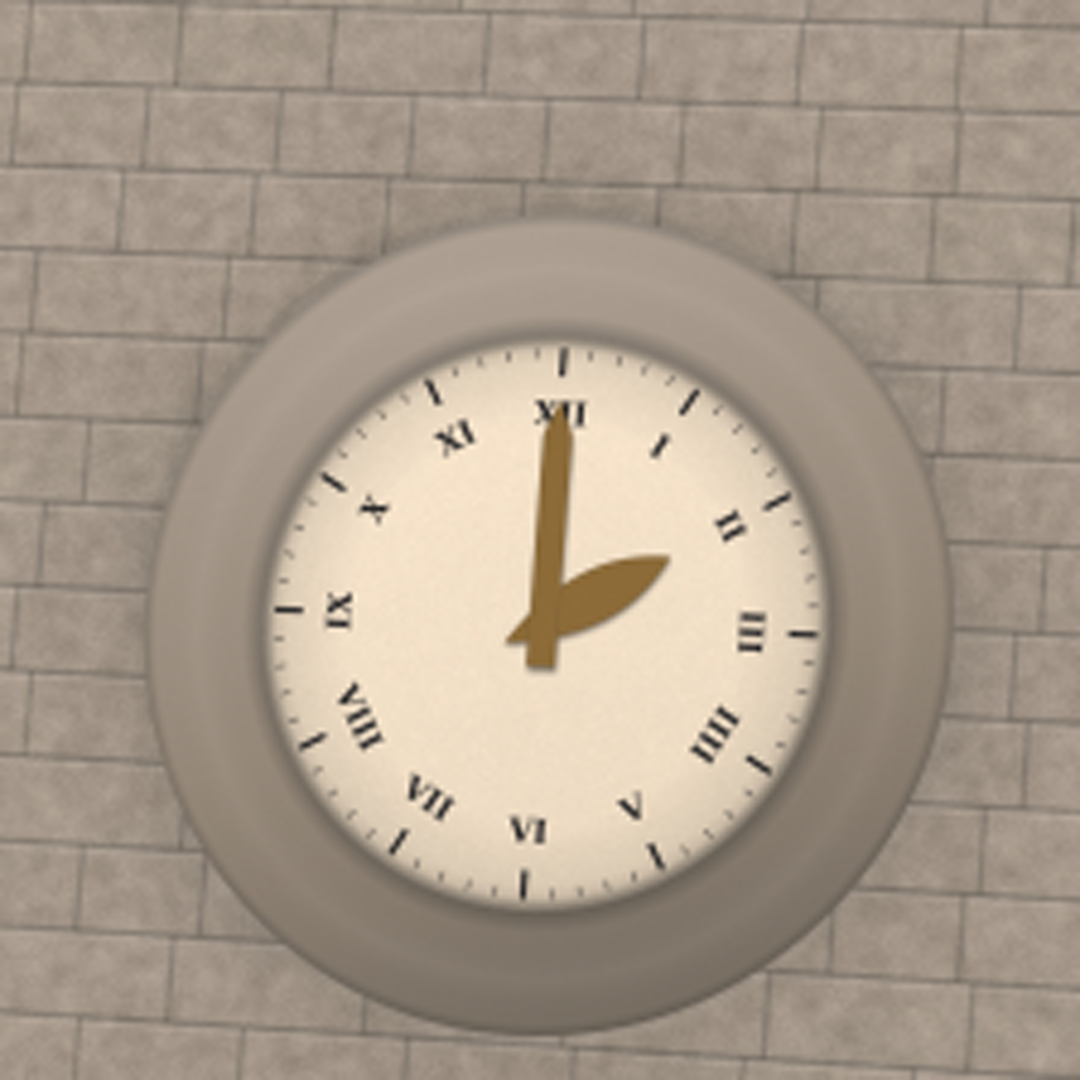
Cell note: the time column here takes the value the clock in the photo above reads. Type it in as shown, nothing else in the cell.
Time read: 2:00
